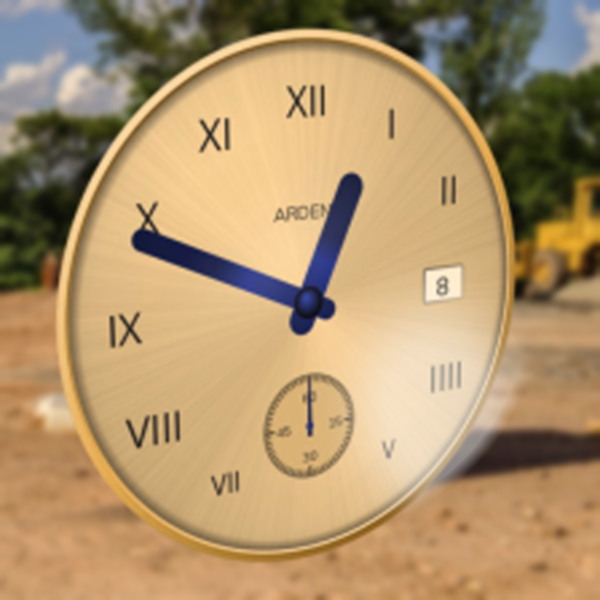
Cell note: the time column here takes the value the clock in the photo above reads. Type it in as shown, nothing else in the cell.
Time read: 12:49
